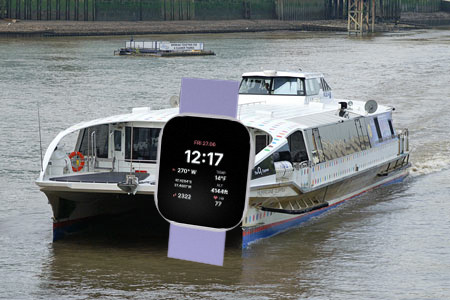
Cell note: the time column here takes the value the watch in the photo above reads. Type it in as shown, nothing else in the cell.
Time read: 12:17
